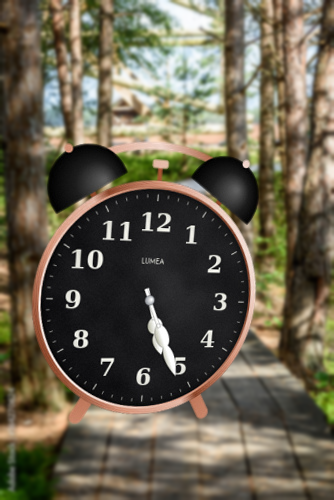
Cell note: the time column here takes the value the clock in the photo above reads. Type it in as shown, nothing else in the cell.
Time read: 5:26
